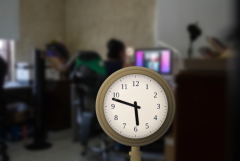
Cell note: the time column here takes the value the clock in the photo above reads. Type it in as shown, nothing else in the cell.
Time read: 5:48
